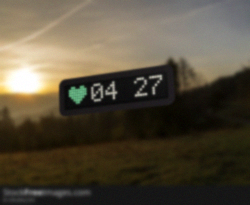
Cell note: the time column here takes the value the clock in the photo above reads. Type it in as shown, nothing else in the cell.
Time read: 4:27
